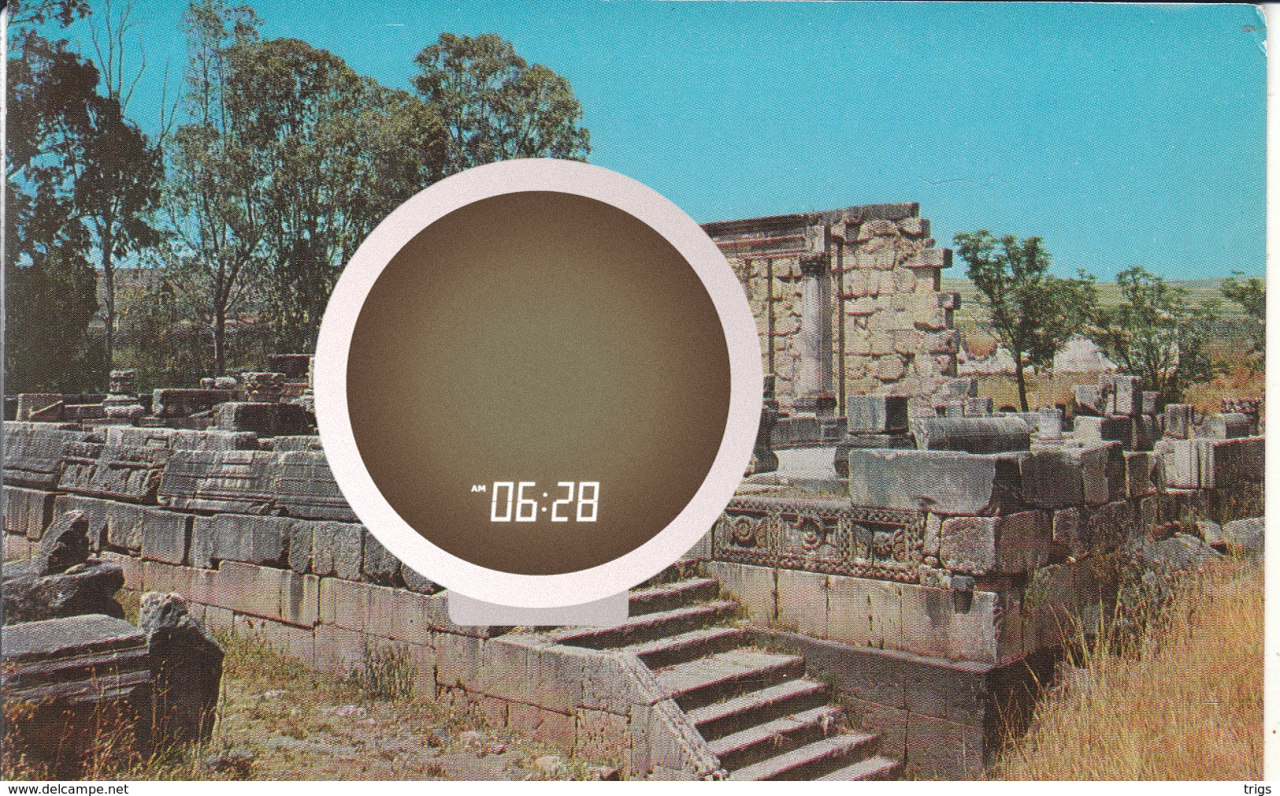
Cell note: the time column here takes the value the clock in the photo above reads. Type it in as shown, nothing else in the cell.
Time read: 6:28
